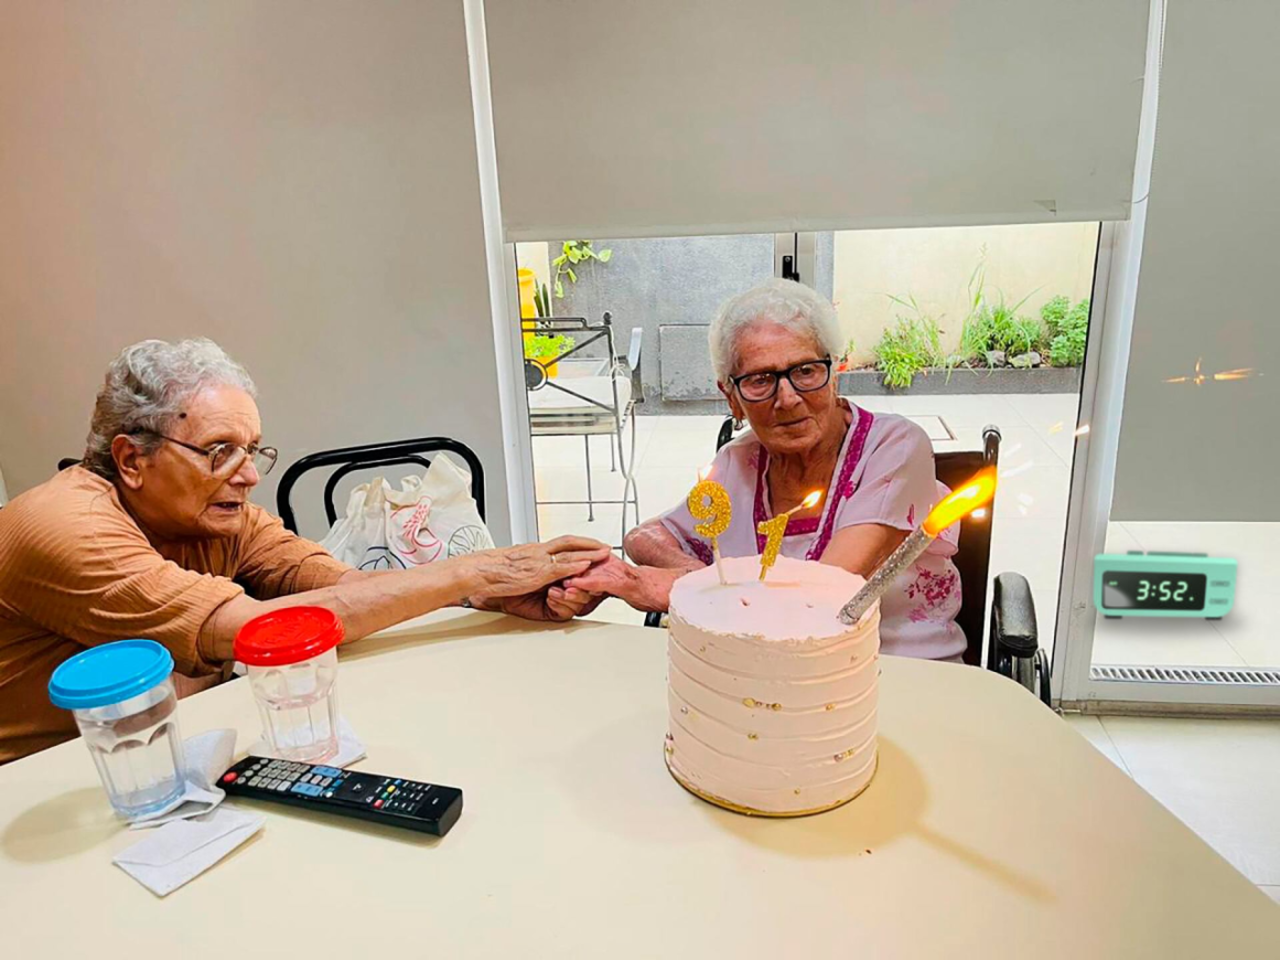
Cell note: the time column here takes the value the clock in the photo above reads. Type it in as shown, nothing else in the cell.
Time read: 3:52
